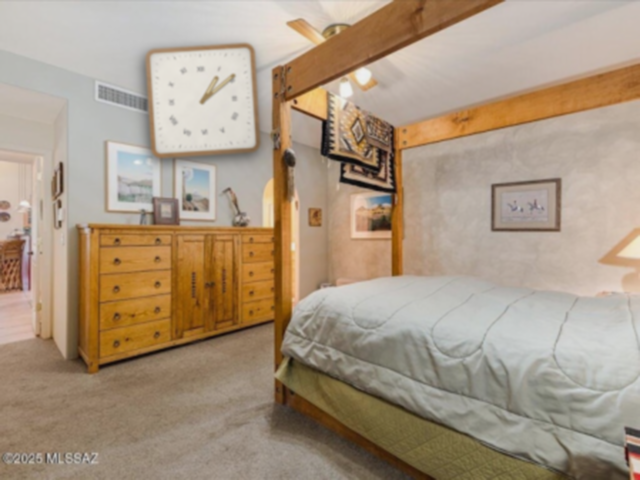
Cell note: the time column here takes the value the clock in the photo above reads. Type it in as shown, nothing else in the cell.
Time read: 1:09
